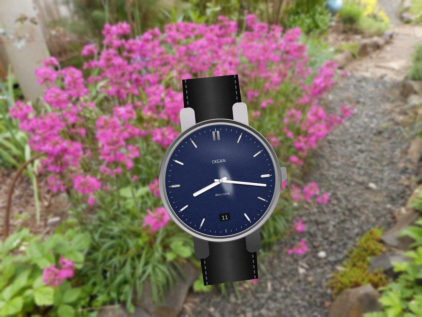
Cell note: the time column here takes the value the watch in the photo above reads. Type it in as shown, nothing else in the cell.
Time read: 8:17
